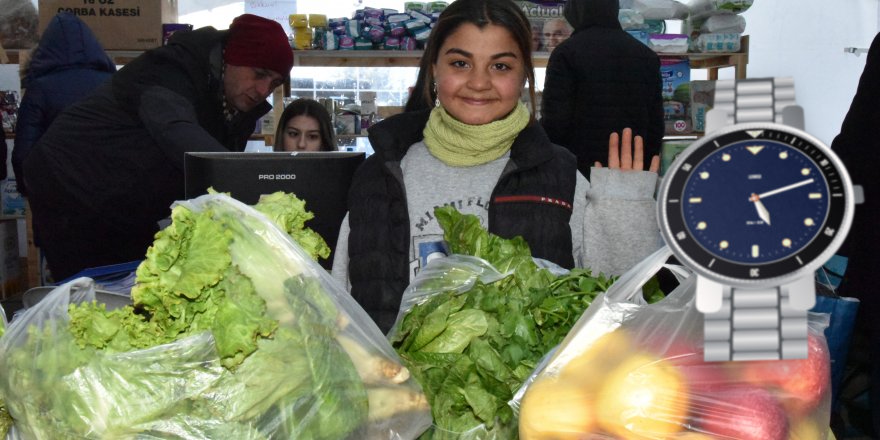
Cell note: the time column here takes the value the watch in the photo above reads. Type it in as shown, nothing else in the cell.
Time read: 5:12
